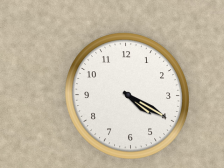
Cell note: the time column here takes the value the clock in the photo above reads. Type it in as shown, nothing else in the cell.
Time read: 4:20
